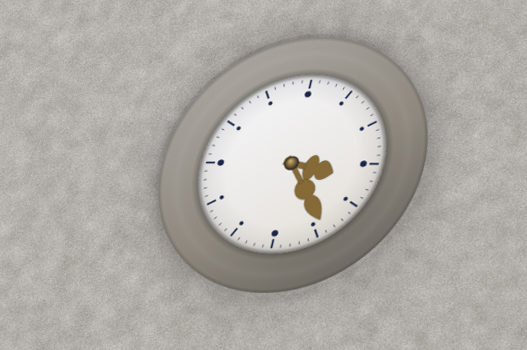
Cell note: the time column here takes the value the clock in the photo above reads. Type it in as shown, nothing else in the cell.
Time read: 3:24
